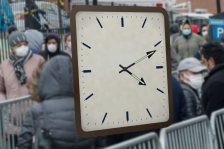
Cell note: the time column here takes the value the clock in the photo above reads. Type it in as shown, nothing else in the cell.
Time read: 4:11
